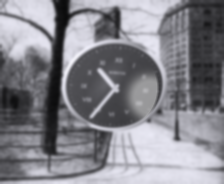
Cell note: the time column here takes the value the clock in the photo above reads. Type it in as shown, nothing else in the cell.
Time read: 10:35
